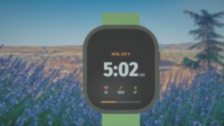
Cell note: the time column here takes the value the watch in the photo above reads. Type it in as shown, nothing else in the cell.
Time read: 5:02
